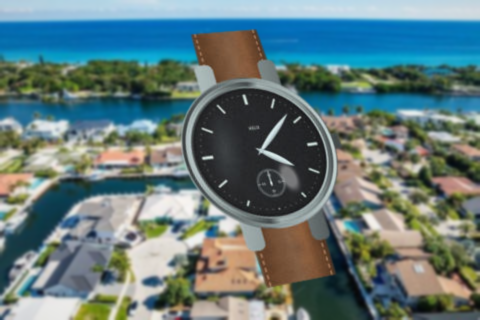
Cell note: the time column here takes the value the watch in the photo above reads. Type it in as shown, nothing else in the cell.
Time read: 4:08
